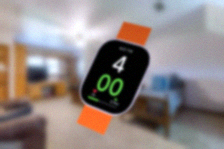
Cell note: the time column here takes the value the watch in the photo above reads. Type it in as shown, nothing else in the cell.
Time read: 4:00
